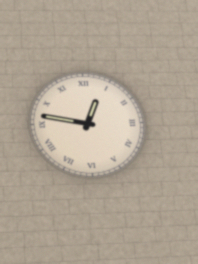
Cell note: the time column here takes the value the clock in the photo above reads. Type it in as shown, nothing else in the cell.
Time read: 12:47
